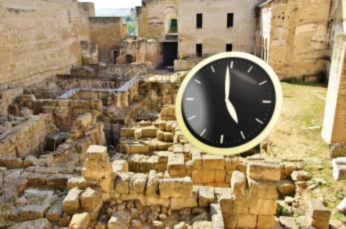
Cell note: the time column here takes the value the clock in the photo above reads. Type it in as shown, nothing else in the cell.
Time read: 4:59
